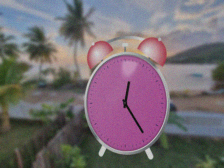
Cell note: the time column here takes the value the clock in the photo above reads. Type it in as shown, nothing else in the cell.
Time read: 12:24
